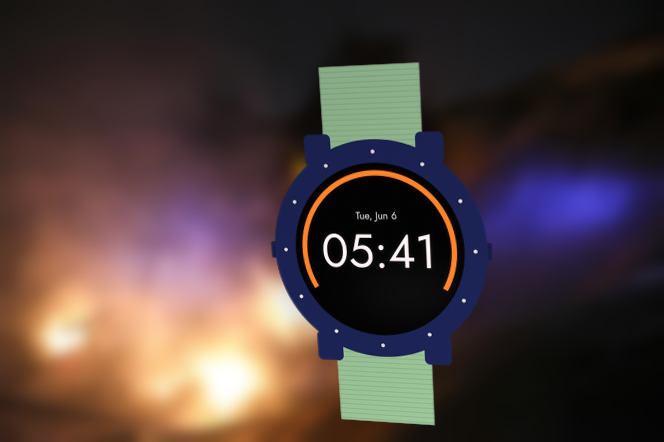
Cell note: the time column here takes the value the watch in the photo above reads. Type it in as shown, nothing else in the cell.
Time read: 5:41
